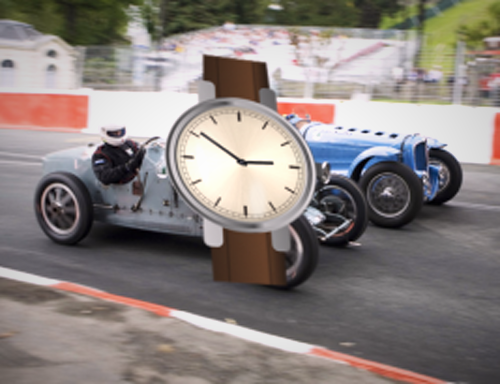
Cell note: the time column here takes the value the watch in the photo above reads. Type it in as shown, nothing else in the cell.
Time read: 2:51
